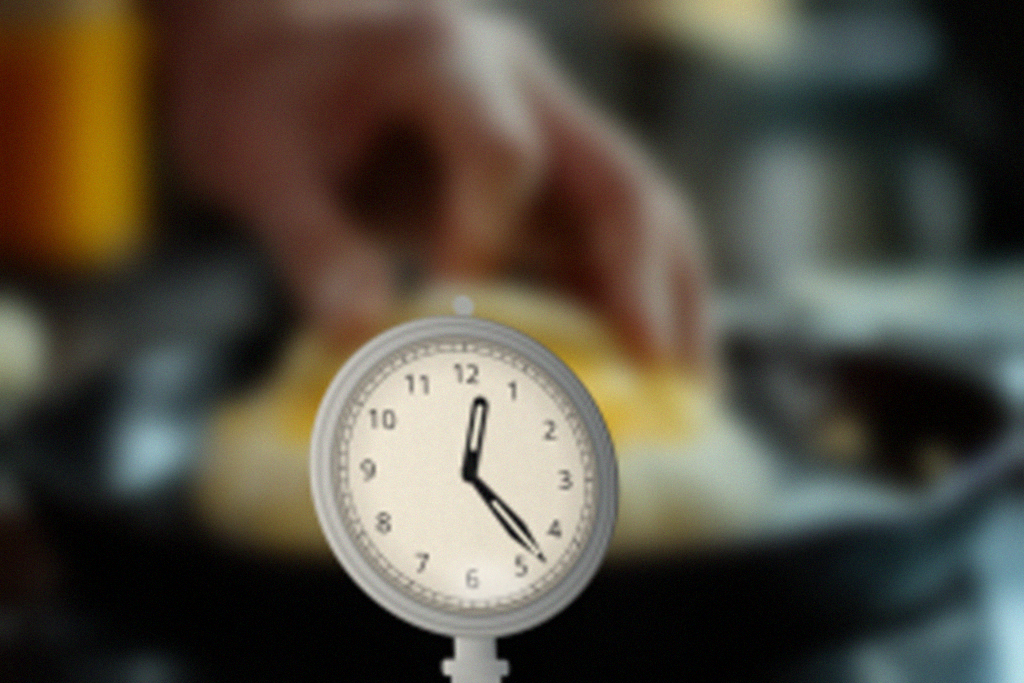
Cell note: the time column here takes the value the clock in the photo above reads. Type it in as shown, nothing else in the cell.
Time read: 12:23
